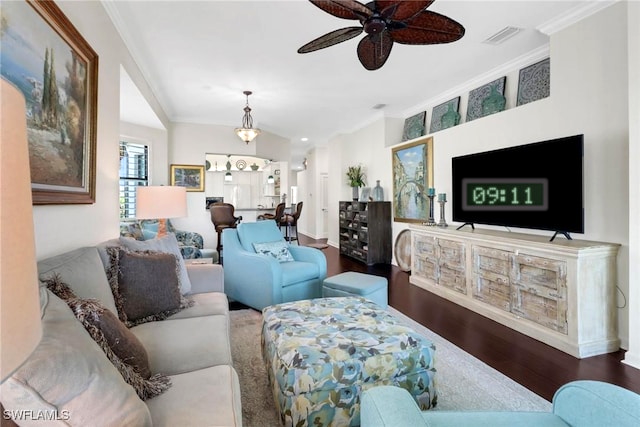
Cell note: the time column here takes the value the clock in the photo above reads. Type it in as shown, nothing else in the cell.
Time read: 9:11
